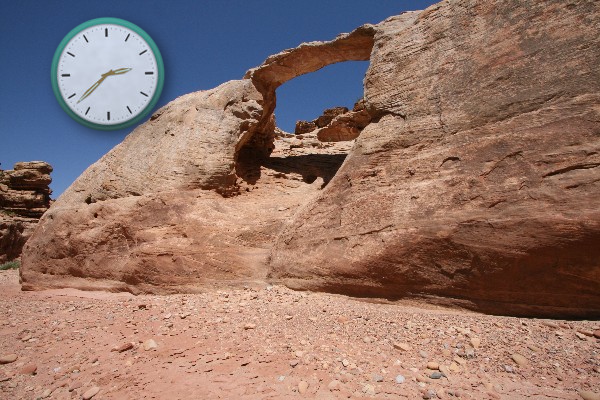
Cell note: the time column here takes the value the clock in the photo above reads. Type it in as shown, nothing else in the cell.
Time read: 2:38
